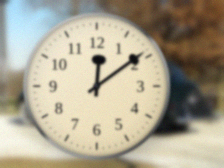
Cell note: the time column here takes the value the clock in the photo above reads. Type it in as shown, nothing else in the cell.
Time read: 12:09
